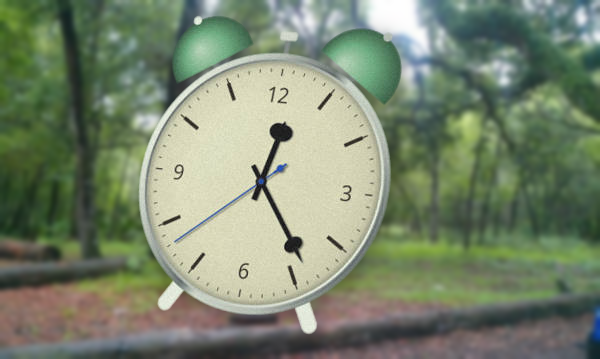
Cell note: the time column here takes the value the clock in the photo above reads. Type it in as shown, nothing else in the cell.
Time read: 12:23:38
